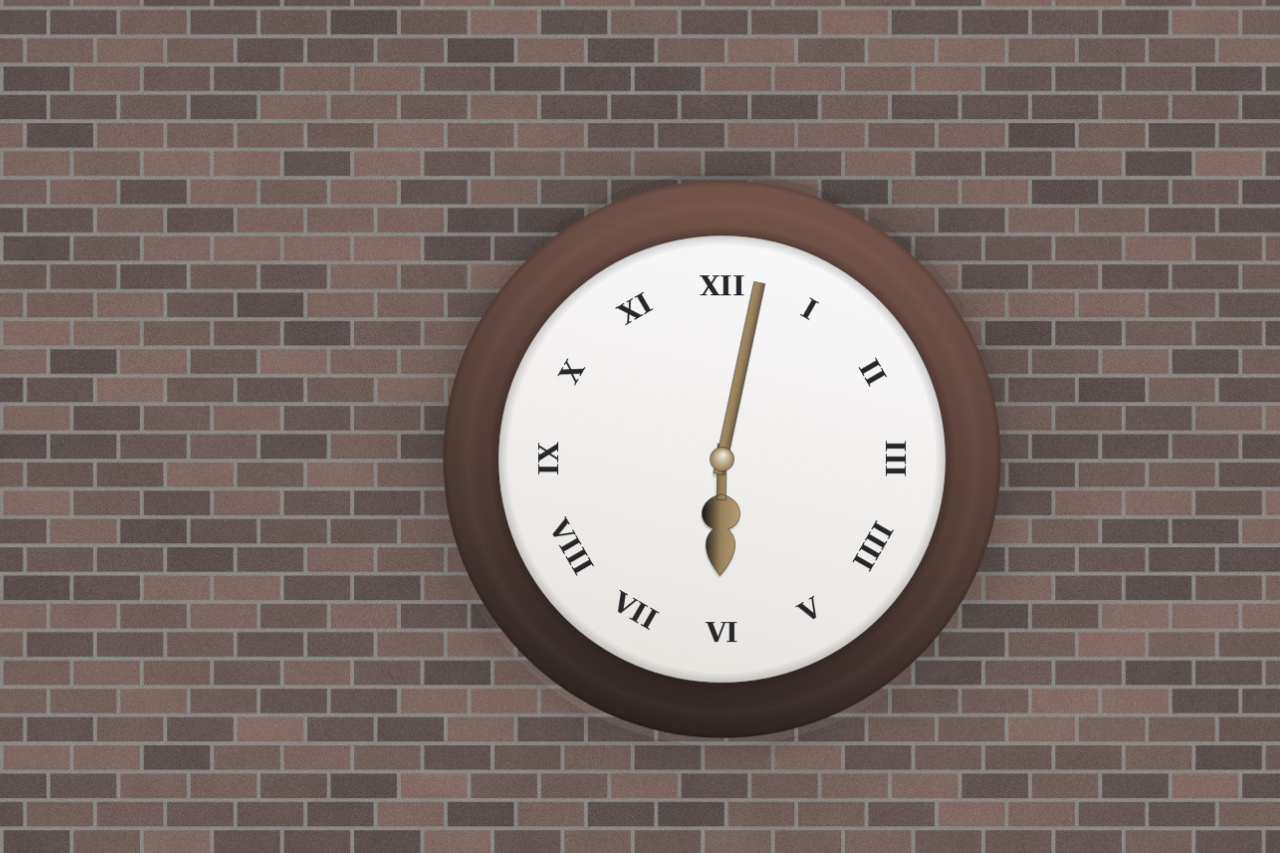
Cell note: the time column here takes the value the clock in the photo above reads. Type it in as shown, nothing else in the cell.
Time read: 6:02
